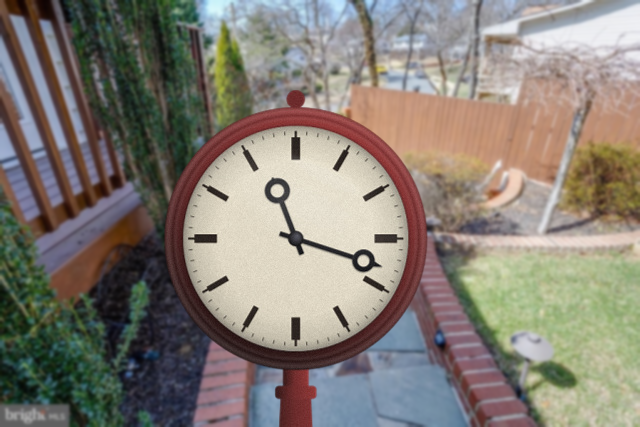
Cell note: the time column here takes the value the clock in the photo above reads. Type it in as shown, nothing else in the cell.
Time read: 11:18
